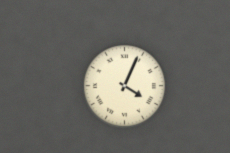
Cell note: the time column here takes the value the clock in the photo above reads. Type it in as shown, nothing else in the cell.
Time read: 4:04
